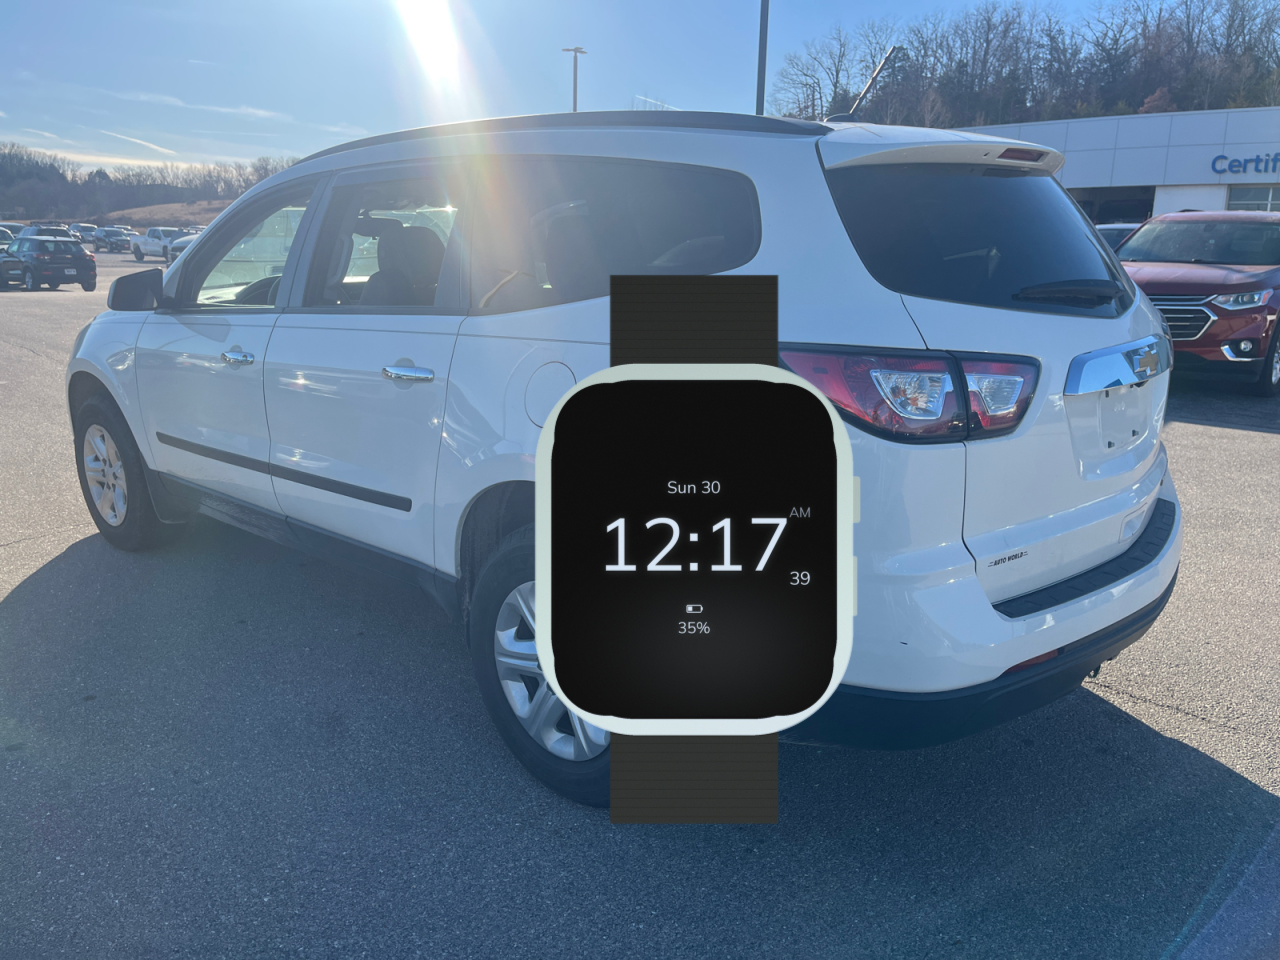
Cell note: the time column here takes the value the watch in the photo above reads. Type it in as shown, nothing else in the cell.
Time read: 12:17:39
